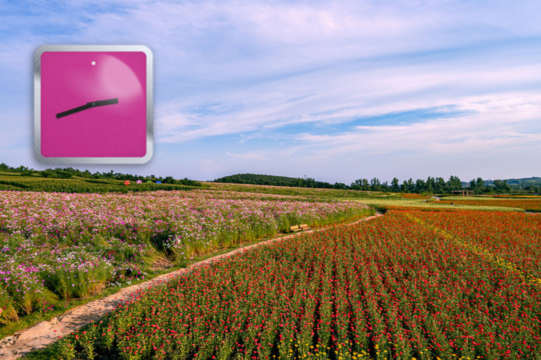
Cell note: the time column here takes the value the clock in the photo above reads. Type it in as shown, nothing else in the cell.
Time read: 2:42
